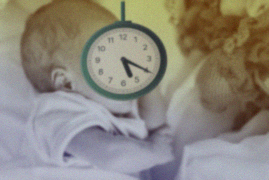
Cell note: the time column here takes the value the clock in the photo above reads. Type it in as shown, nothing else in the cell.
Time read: 5:20
